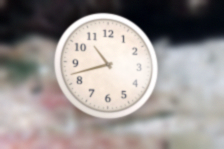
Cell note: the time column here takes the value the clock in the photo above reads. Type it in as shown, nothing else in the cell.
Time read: 10:42
